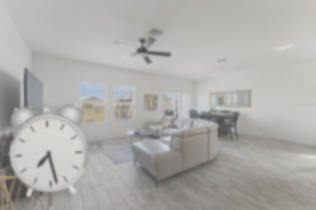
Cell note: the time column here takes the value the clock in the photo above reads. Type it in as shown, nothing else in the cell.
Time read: 7:28
